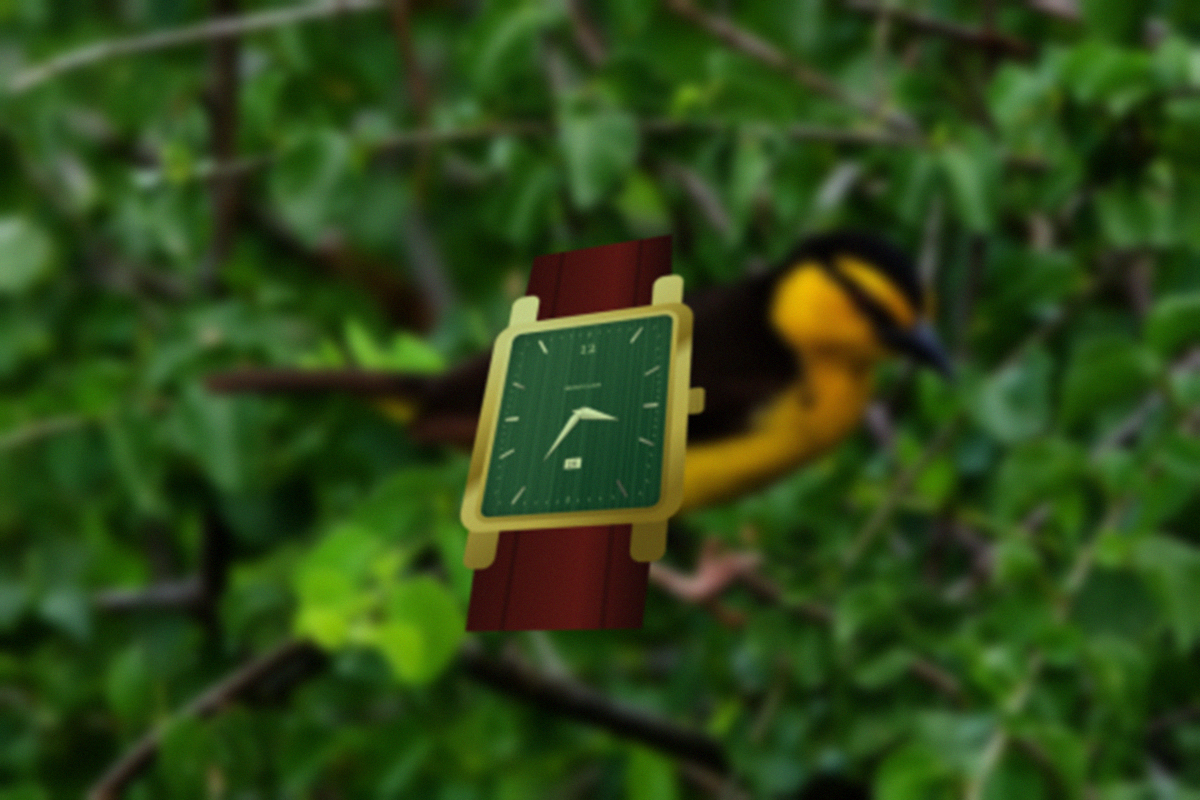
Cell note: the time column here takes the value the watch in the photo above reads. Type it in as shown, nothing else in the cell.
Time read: 3:35
